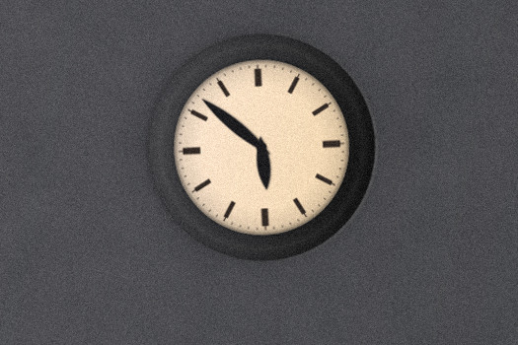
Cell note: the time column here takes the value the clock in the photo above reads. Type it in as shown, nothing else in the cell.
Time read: 5:52
